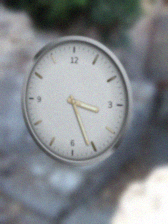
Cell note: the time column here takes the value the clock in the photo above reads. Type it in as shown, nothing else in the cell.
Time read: 3:26
